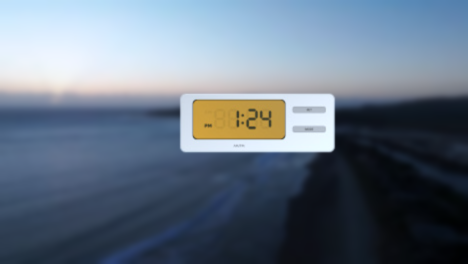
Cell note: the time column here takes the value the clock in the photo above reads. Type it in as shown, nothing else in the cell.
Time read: 1:24
